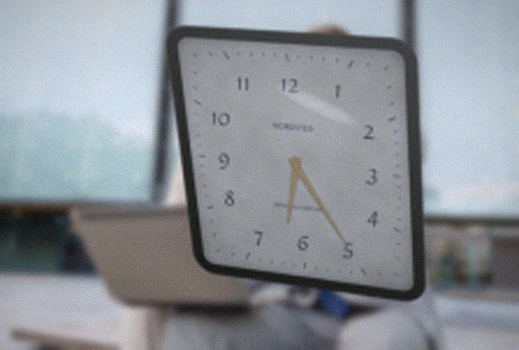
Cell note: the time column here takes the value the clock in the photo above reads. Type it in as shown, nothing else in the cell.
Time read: 6:25
